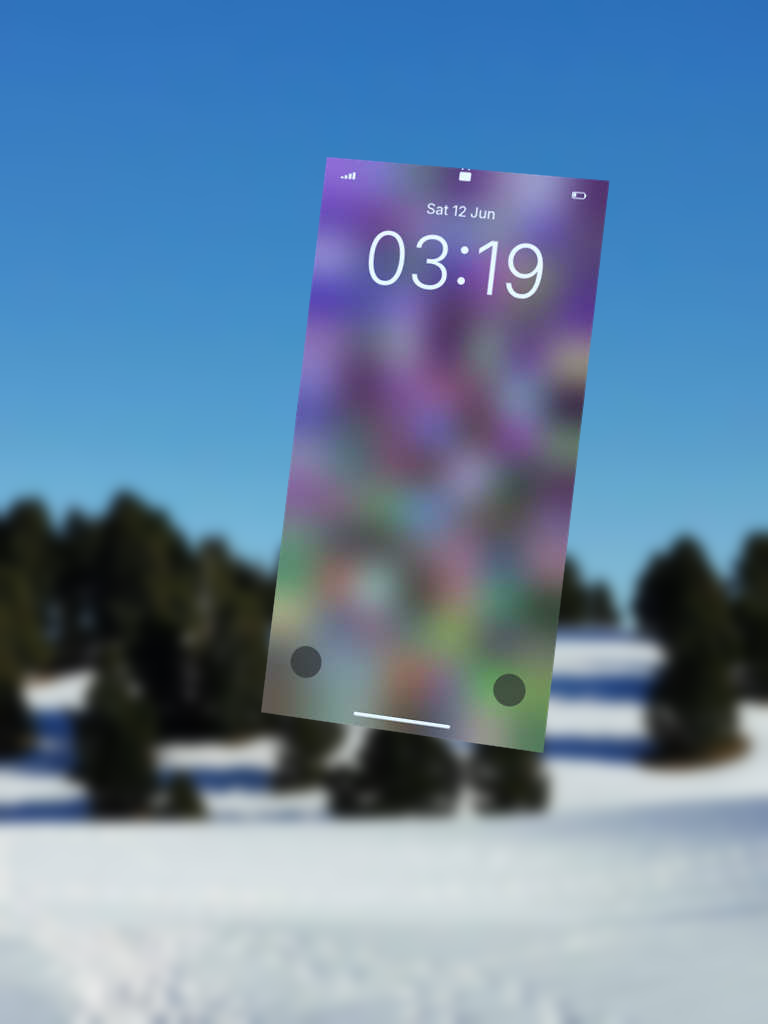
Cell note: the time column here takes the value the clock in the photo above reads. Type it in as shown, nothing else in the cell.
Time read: 3:19
